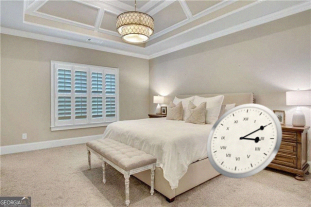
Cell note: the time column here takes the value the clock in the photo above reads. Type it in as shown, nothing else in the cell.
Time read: 3:10
